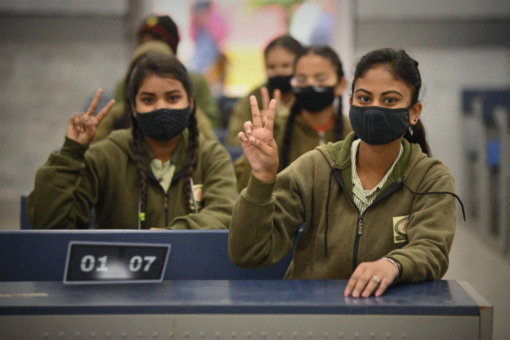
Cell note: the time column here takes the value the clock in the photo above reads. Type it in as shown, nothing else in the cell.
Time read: 1:07
